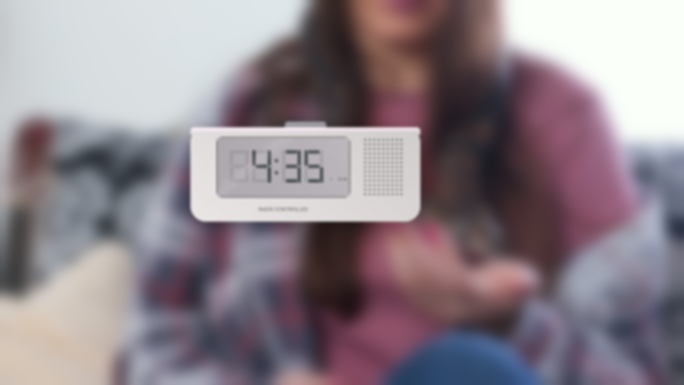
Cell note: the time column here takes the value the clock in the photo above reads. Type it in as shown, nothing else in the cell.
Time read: 4:35
